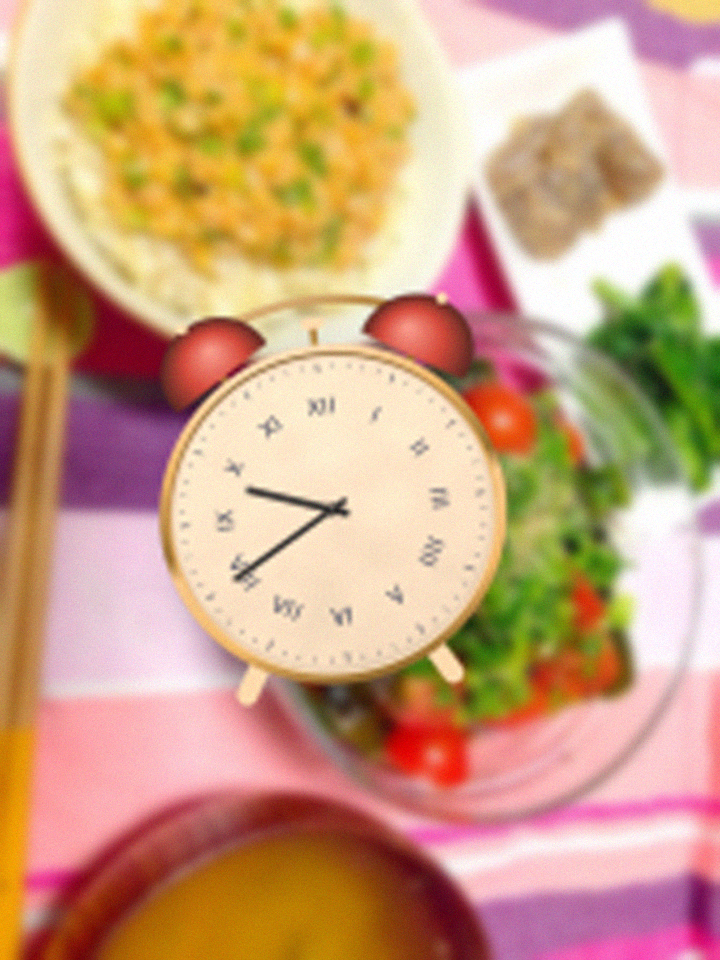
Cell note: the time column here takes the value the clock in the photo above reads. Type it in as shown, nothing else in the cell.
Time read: 9:40
